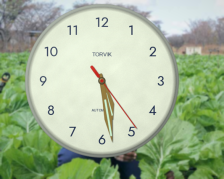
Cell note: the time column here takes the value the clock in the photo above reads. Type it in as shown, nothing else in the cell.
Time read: 5:28:24
